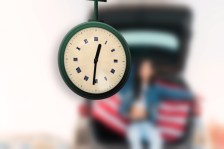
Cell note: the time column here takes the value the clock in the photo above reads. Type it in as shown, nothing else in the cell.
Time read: 12:31
